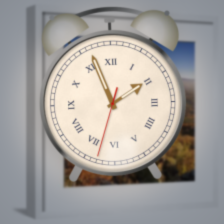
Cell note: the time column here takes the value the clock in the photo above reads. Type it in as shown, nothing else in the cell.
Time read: 1:56:33
